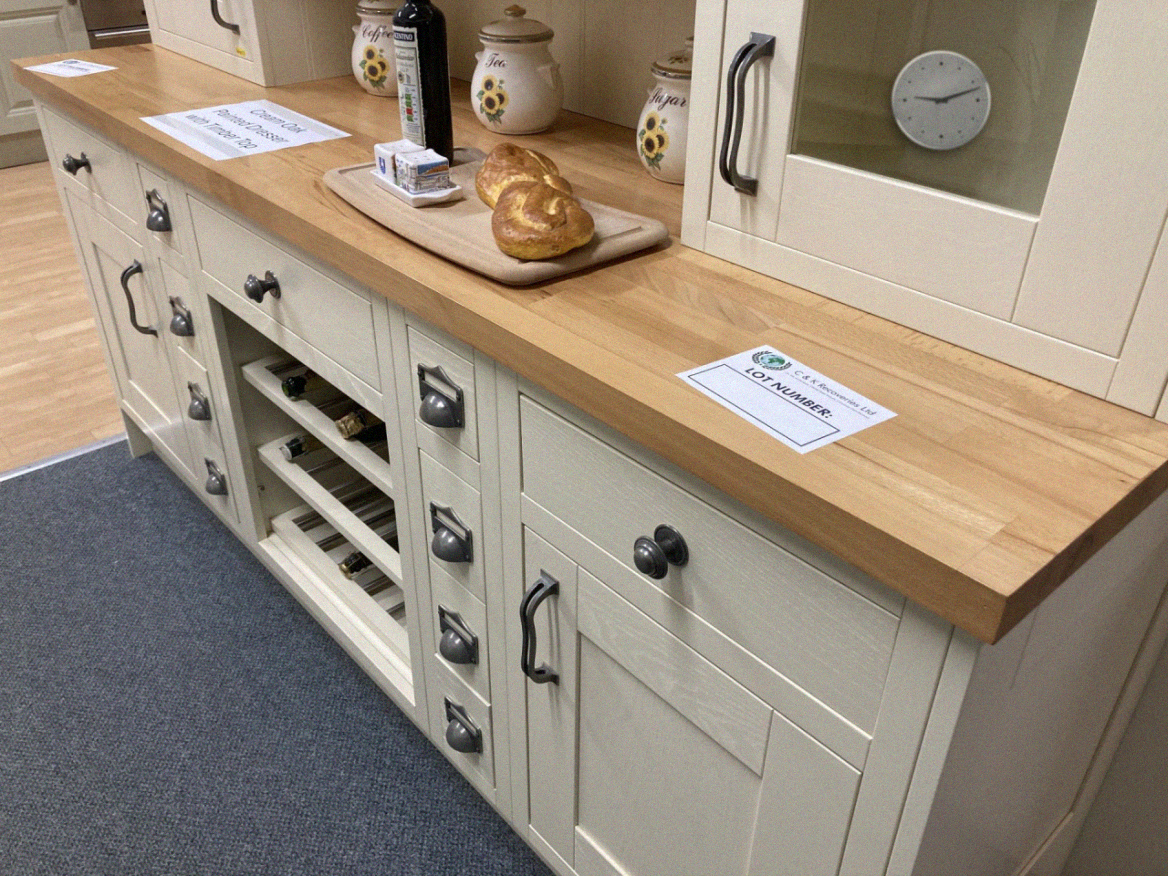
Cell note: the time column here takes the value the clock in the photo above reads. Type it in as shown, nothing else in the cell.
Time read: 9:12
